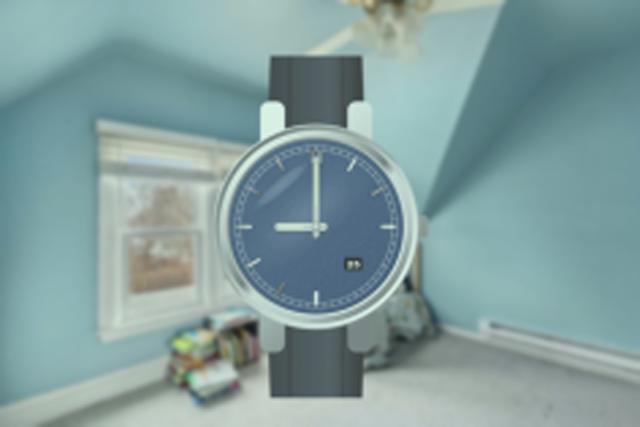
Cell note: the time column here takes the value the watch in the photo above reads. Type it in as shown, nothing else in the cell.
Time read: 9:00
